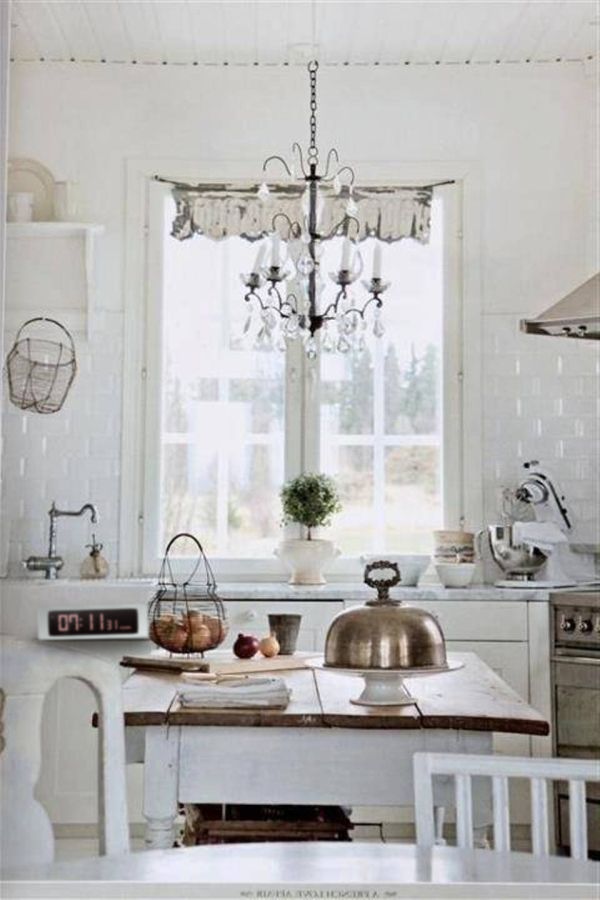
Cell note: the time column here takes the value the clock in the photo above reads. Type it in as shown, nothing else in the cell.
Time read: 7:11
